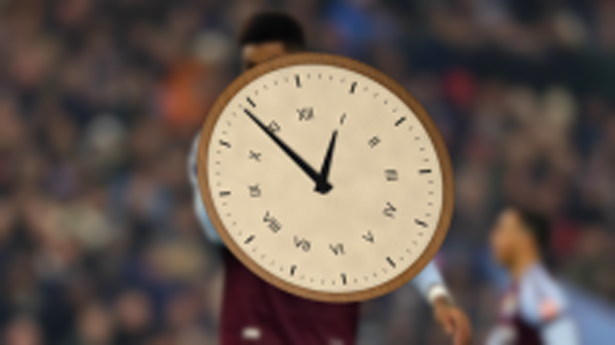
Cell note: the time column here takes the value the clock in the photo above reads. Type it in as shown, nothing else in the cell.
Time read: 12:54
